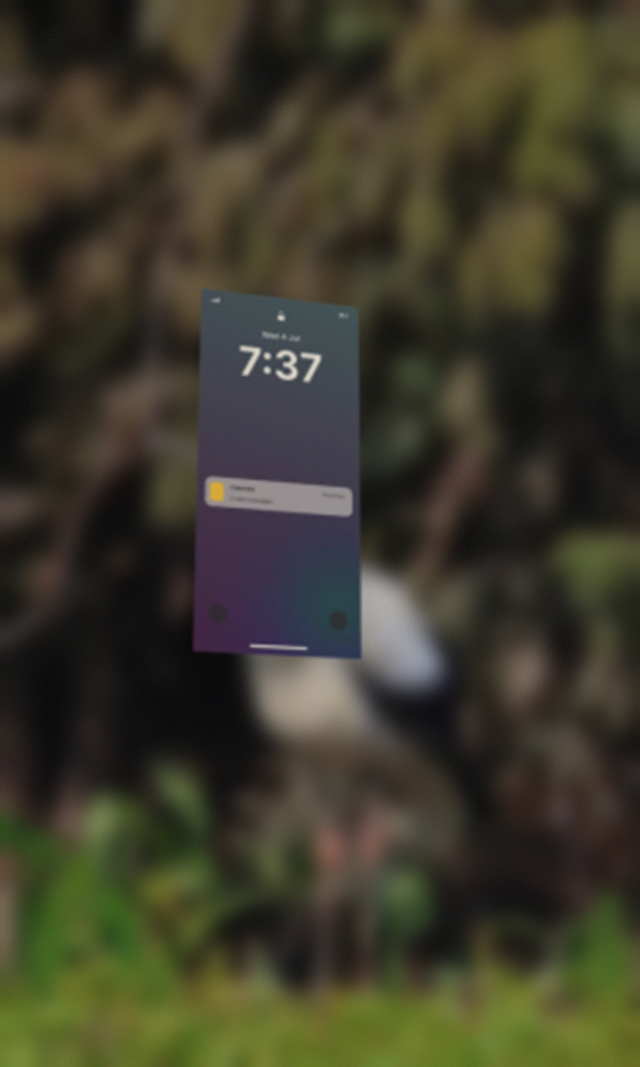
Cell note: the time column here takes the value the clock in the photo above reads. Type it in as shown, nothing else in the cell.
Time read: 7:37
